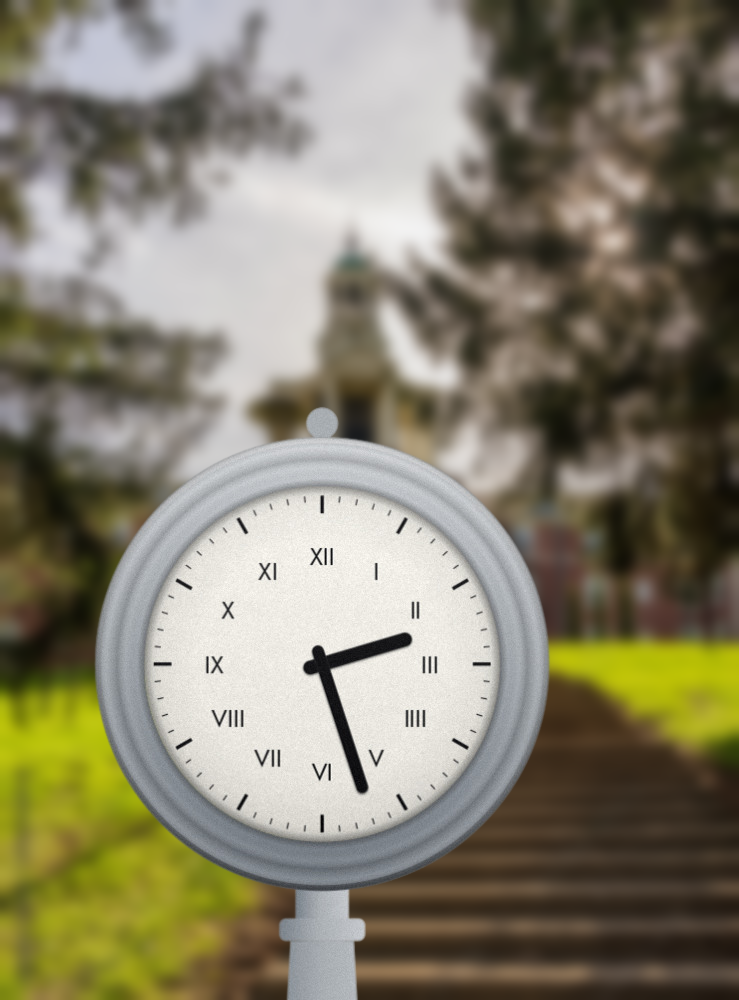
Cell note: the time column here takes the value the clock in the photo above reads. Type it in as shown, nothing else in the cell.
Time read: 2:27
